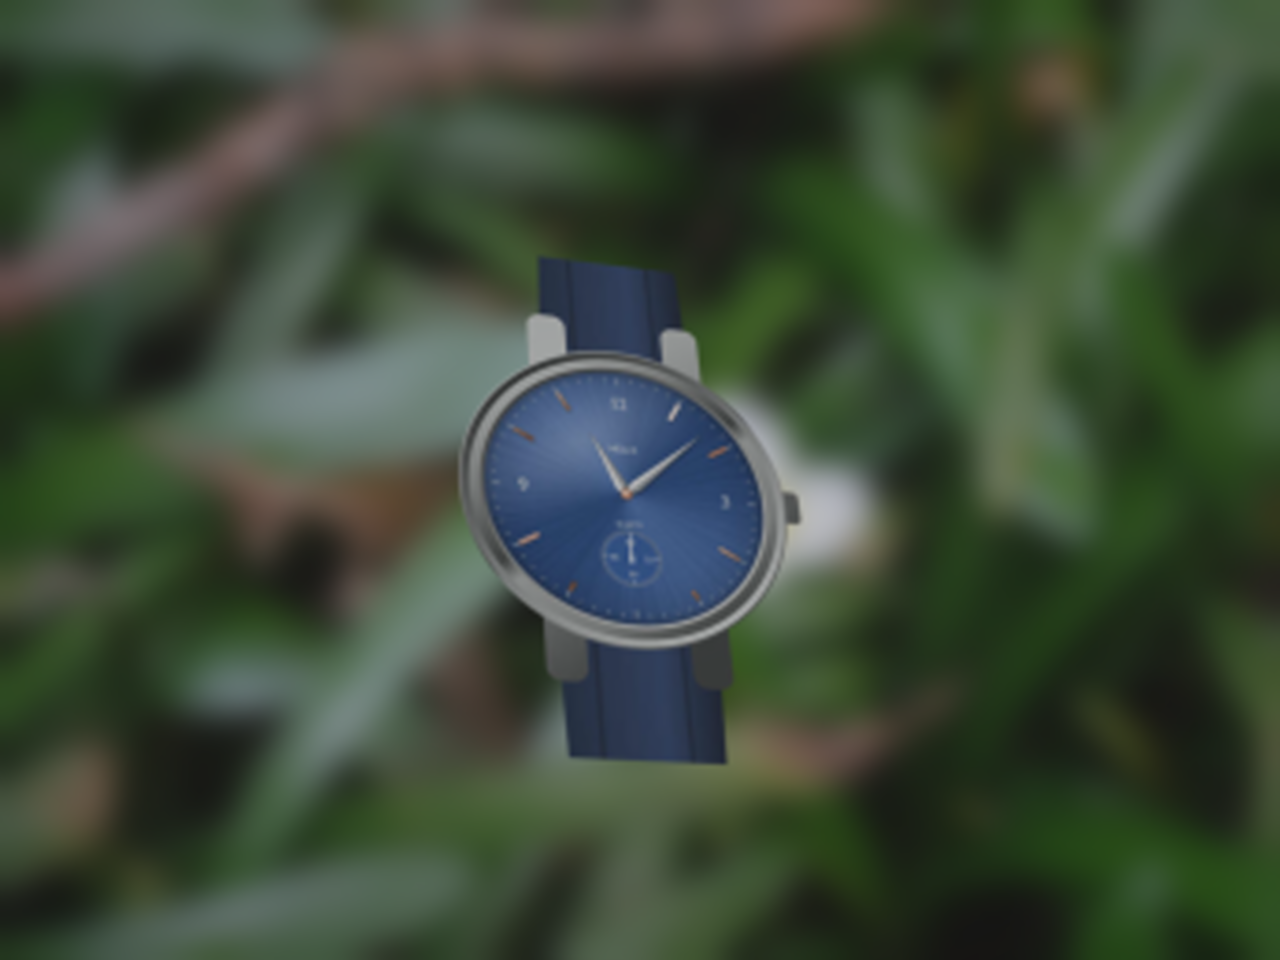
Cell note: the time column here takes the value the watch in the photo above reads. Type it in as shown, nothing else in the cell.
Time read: 11:08
